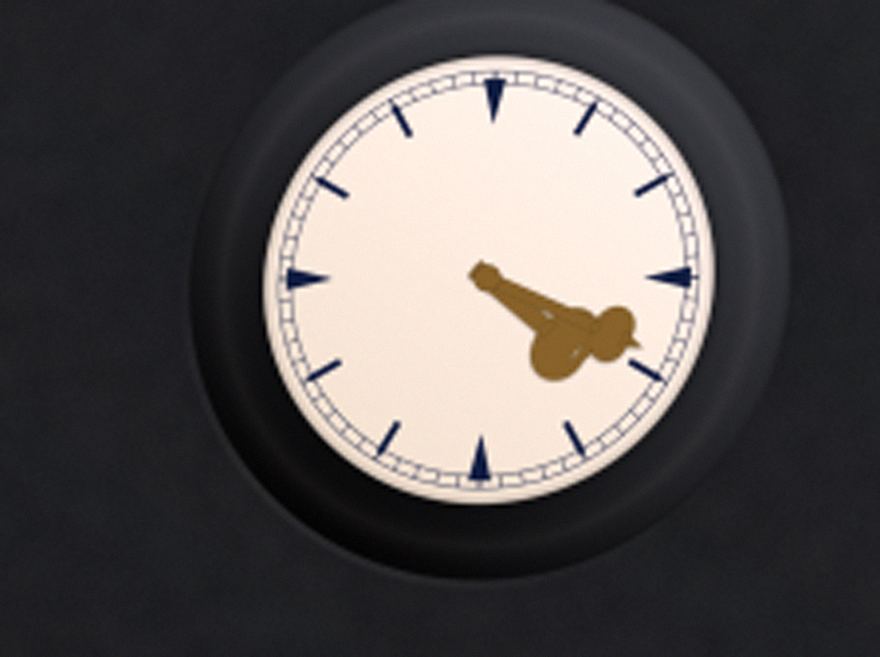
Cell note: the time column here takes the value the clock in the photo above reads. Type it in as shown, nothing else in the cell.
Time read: 4:19
